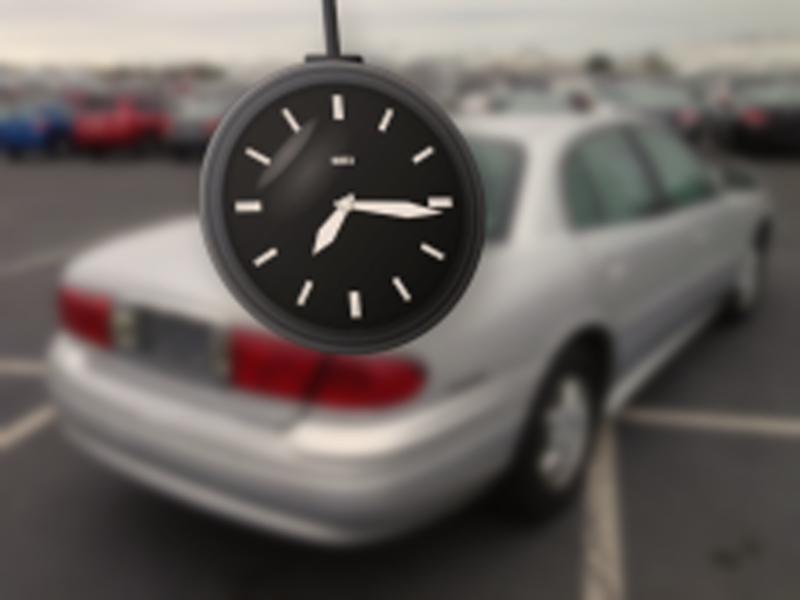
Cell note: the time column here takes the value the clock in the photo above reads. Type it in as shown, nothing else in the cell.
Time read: 7:16
